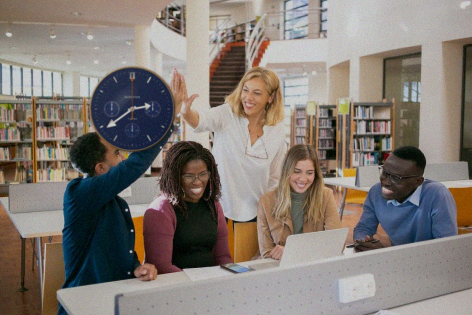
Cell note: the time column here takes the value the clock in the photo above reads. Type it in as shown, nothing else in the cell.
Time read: 2:39
